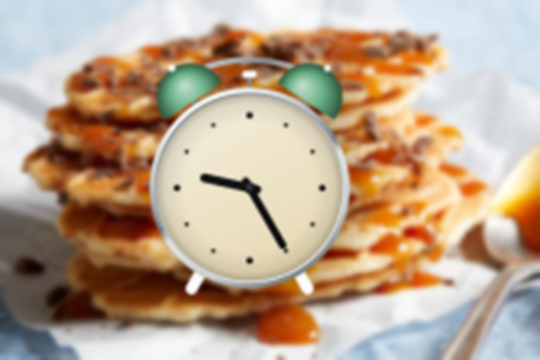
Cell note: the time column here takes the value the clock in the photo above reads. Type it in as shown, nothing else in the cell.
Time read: 9:25
